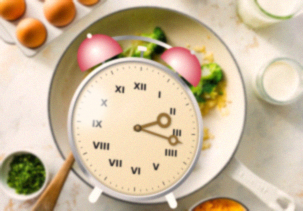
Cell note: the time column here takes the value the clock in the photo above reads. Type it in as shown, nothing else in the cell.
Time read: 2:17
